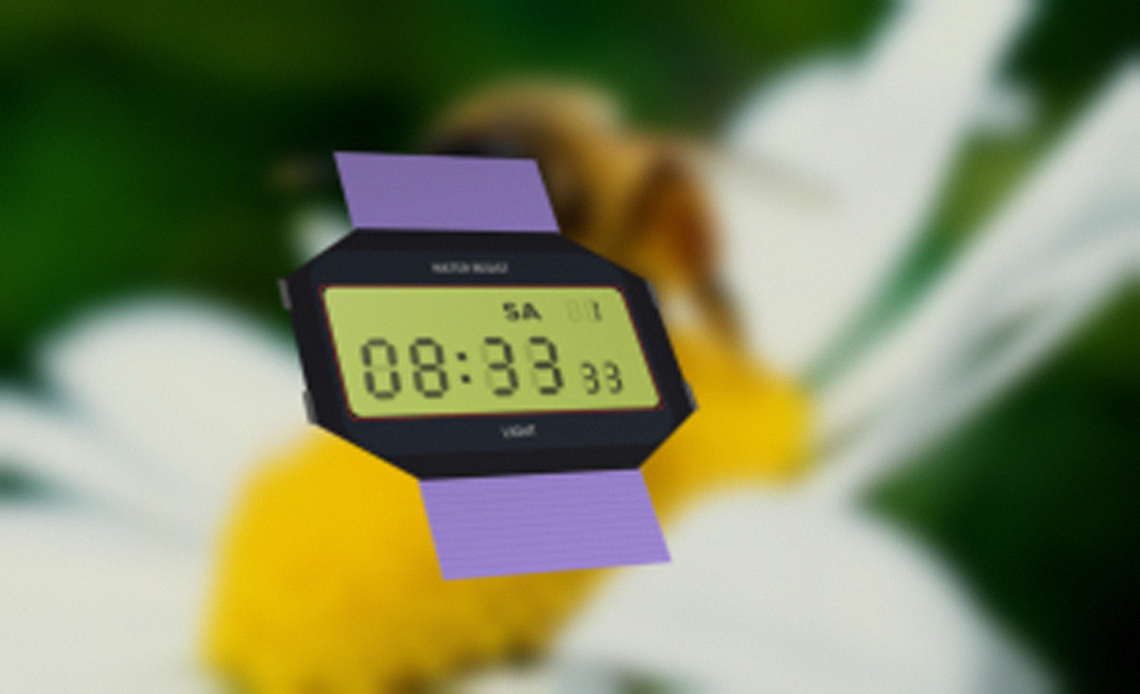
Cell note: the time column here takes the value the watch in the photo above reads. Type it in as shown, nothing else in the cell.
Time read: 8:33:33
